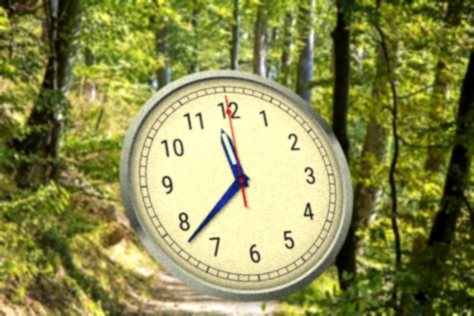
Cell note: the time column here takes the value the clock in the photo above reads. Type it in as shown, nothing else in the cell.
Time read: 11:38:00
